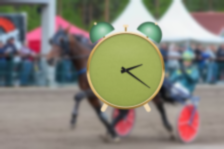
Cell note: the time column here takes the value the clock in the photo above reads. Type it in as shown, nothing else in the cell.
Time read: 2:21
